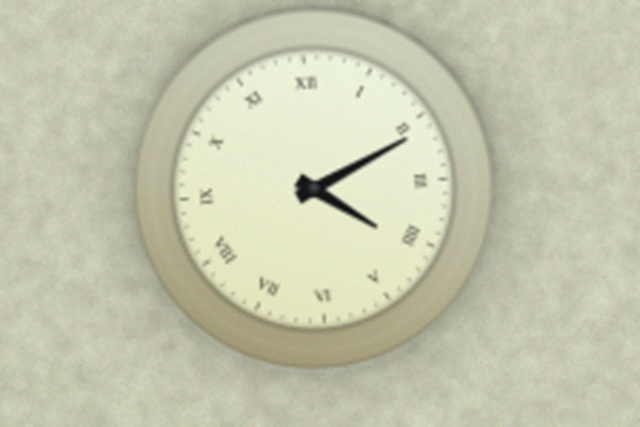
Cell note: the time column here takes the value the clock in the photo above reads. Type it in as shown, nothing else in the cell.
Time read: 4:11
